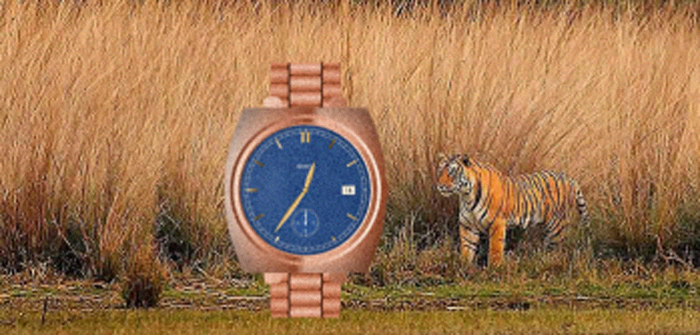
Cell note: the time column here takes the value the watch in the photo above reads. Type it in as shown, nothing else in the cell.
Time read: 12:36
